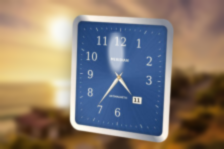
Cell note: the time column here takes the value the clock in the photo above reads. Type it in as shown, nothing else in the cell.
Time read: 4:36
